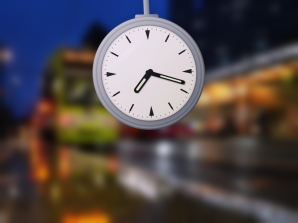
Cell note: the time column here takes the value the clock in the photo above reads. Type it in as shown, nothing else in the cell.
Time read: 7:18
